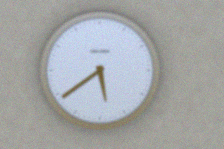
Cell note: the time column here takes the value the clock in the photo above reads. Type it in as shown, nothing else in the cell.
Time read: 5:39
